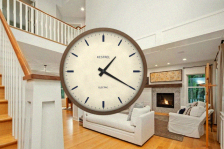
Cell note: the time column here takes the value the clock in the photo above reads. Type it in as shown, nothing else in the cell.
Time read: 1:20
